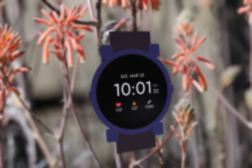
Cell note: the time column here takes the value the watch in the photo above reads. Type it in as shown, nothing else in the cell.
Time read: 10:01
